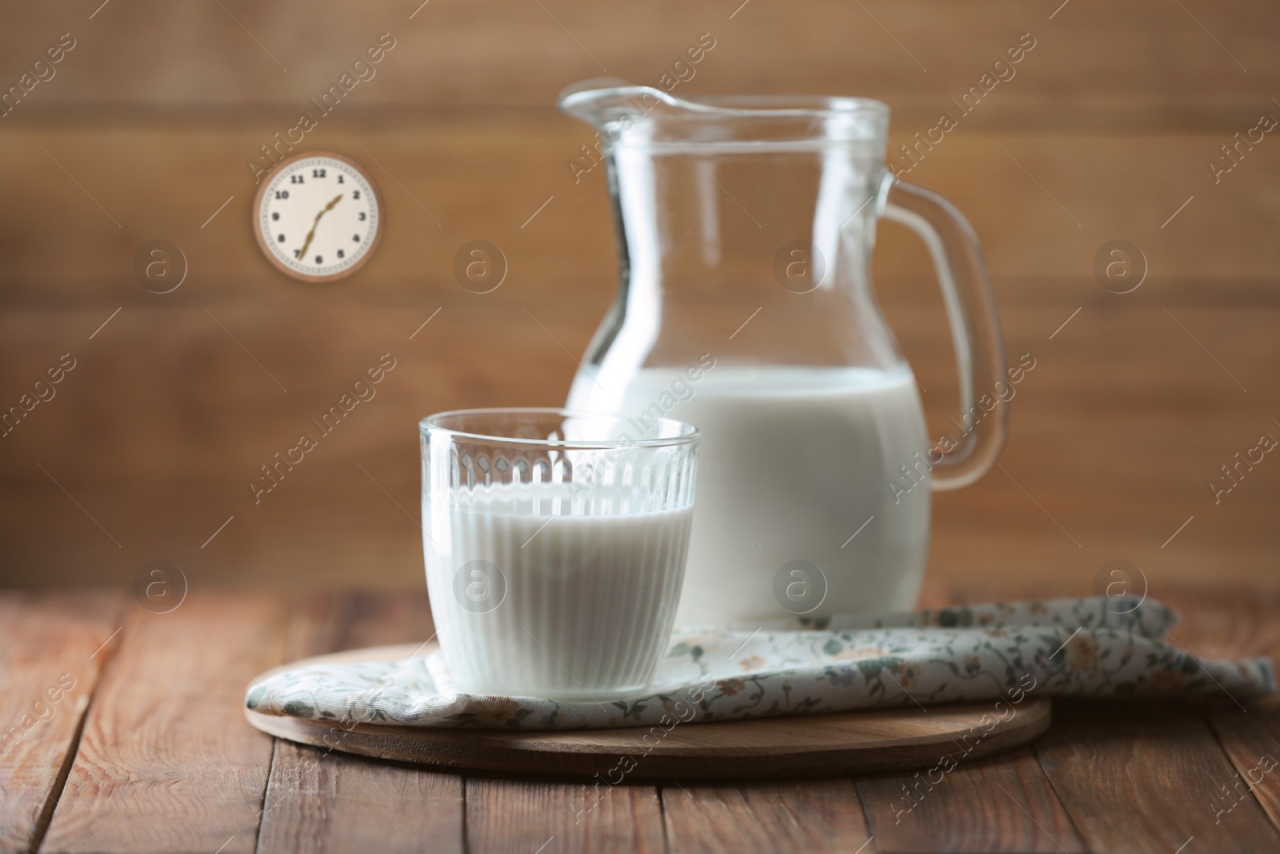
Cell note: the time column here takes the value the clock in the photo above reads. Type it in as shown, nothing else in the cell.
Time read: 1:34
